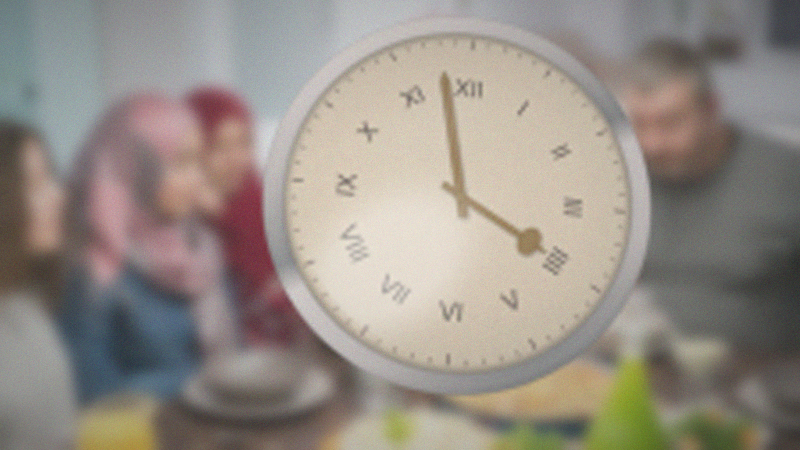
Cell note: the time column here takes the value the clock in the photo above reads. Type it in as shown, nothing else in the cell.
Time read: 3:58
